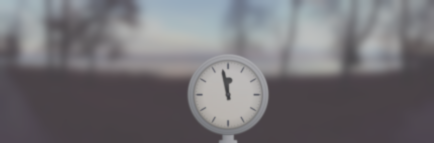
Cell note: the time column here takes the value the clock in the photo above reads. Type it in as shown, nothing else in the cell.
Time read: 11:58
